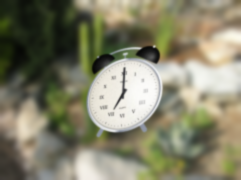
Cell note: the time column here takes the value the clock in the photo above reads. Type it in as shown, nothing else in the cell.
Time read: 7:00
